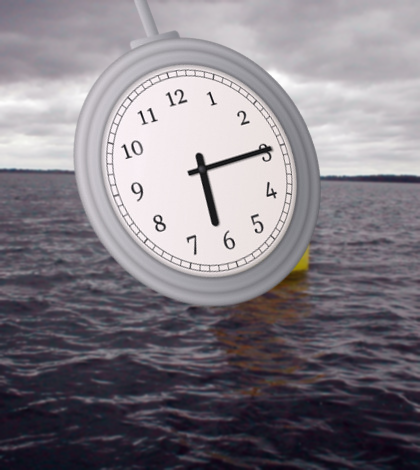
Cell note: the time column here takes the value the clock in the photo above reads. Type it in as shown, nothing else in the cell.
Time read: 6:15
